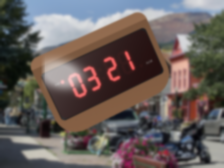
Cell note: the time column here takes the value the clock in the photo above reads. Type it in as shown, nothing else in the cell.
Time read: 3:21
